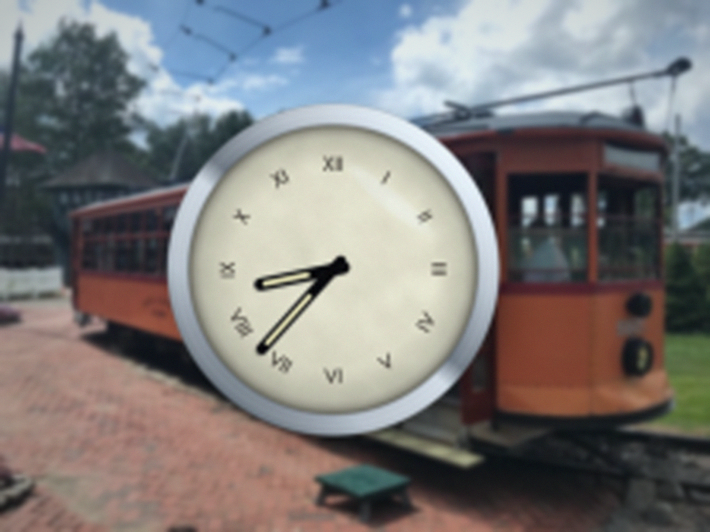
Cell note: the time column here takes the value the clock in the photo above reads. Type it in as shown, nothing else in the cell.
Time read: 8:37
